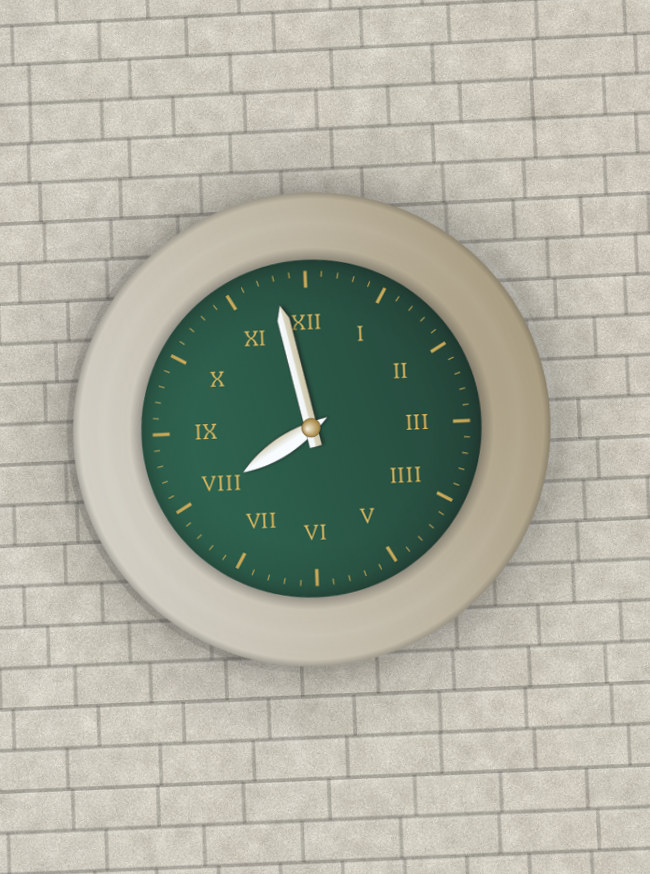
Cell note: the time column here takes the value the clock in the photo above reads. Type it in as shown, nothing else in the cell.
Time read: 7:58
